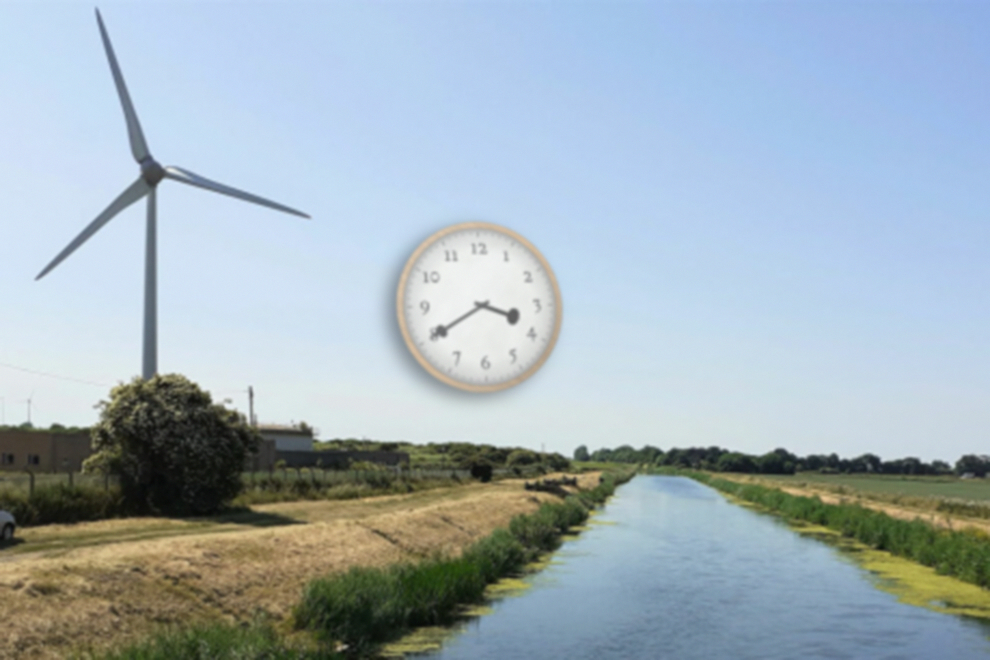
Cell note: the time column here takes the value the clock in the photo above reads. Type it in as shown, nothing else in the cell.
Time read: 3:40
